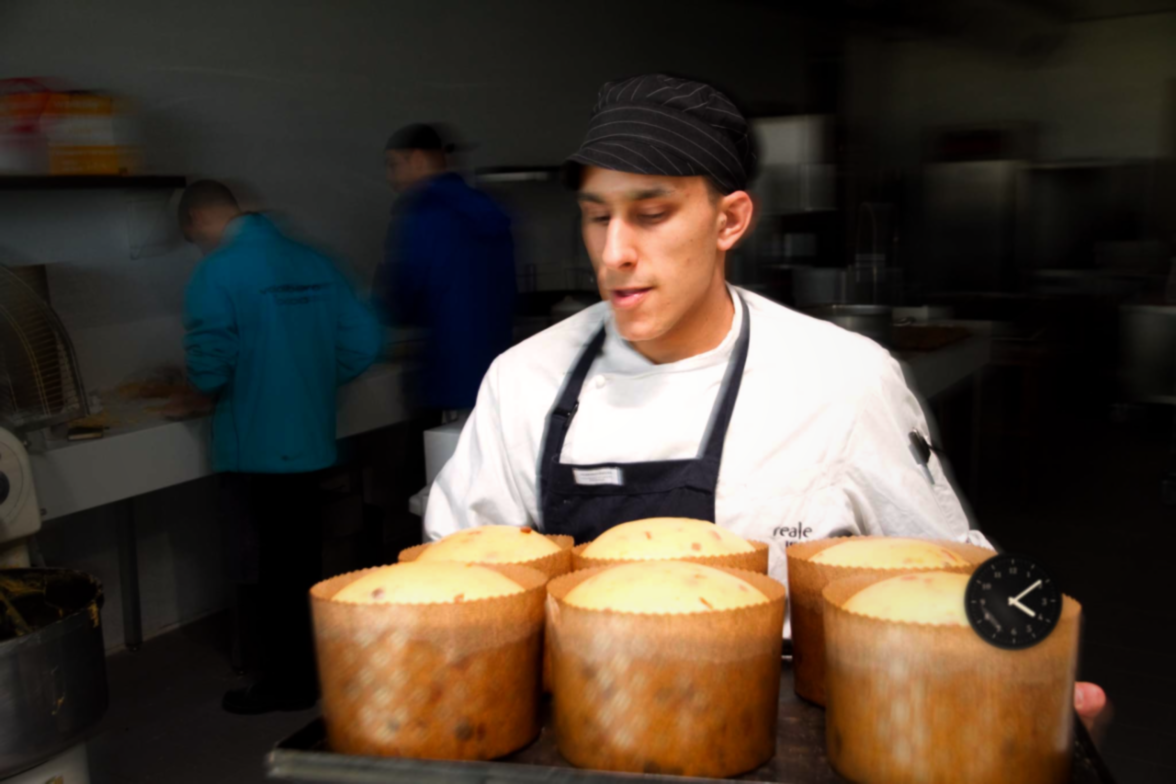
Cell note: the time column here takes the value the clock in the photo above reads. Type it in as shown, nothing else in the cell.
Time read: 4:09
